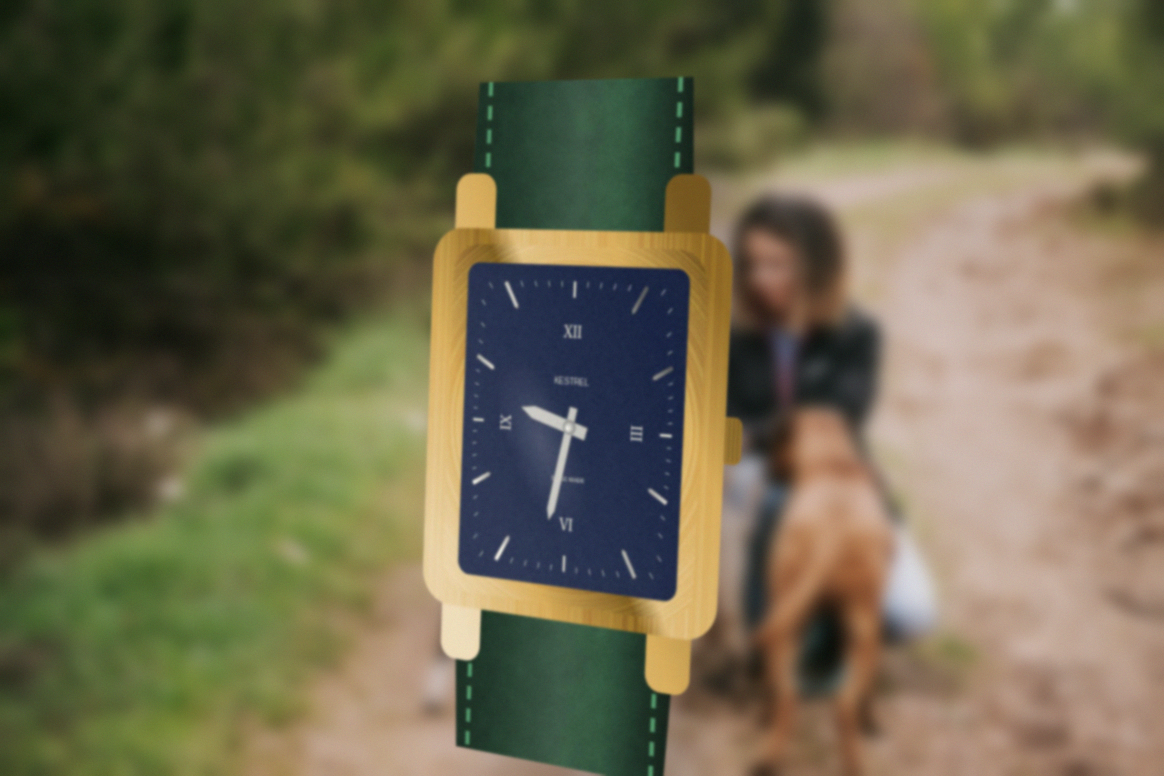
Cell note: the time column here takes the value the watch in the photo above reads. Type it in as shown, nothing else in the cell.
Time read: 9:32
